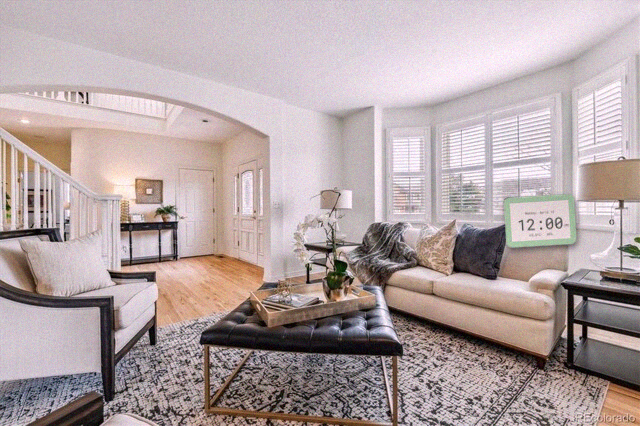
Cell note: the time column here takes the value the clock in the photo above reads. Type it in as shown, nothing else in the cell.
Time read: 12:00
